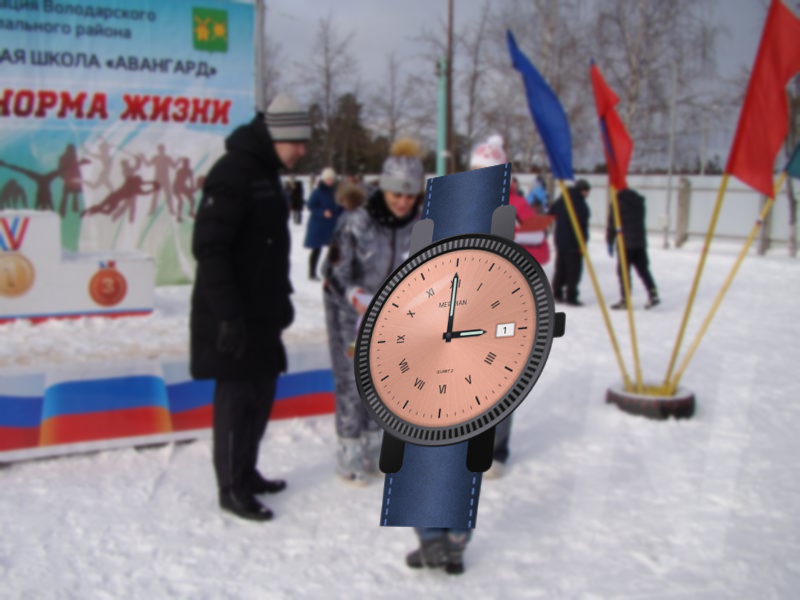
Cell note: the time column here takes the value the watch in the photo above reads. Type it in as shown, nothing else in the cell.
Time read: 3:00
